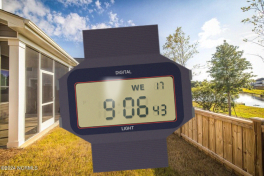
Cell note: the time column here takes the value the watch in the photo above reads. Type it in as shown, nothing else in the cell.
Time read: 9:06:43
